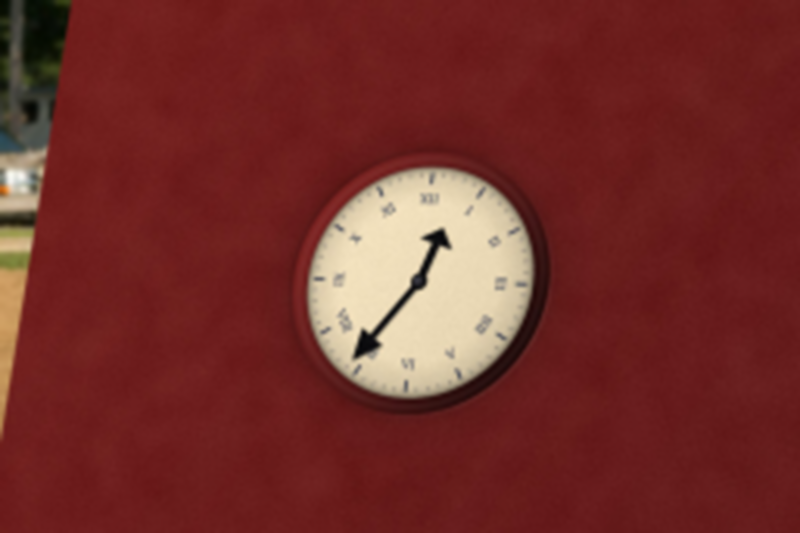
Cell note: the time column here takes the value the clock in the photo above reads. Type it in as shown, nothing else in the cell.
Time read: 12:36
